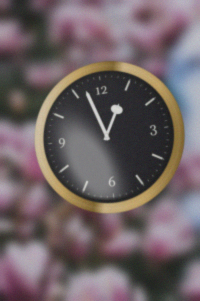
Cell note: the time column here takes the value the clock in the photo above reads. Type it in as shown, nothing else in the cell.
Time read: 12:57
